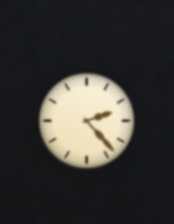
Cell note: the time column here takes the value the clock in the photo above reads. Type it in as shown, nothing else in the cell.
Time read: 2:23
